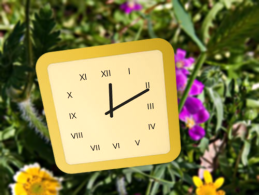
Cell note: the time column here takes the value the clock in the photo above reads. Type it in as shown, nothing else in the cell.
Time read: 12:11
